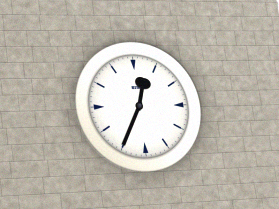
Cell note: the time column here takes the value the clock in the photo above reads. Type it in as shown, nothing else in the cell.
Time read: 12:35
